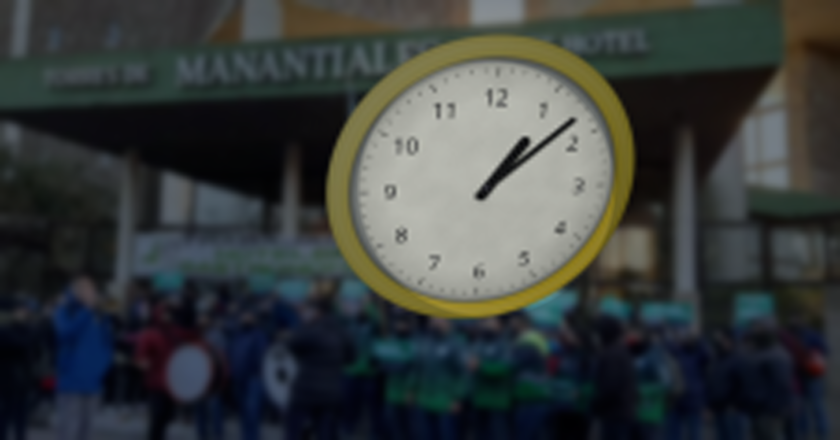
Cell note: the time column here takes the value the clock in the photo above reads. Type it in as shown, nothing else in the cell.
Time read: 1:08
